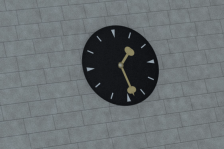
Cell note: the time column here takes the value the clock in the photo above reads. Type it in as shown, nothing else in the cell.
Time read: 1:28
